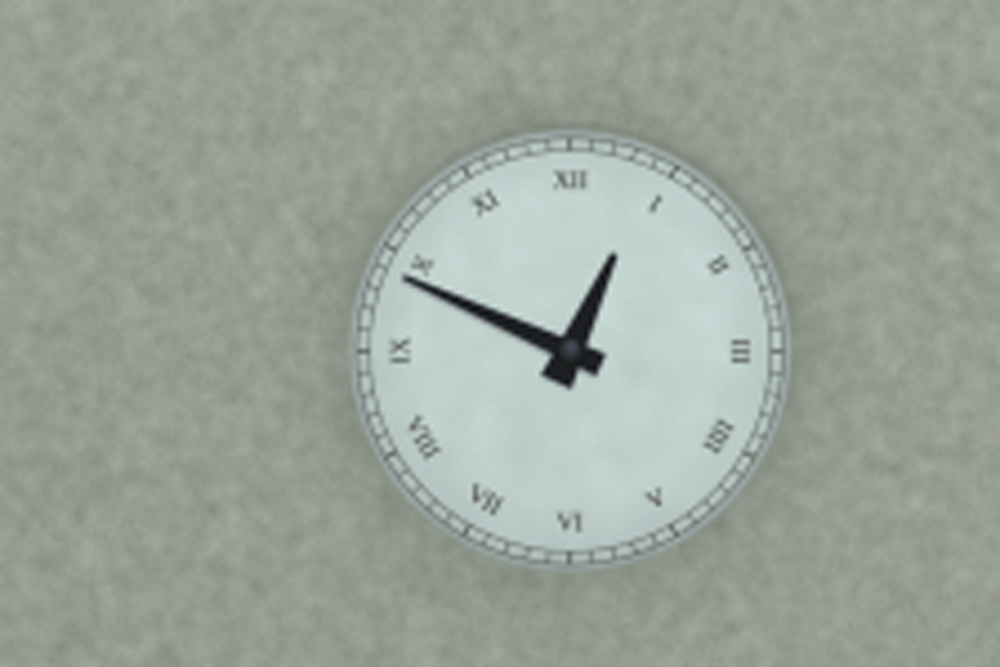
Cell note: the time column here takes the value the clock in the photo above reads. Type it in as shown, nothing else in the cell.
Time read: 12:49
